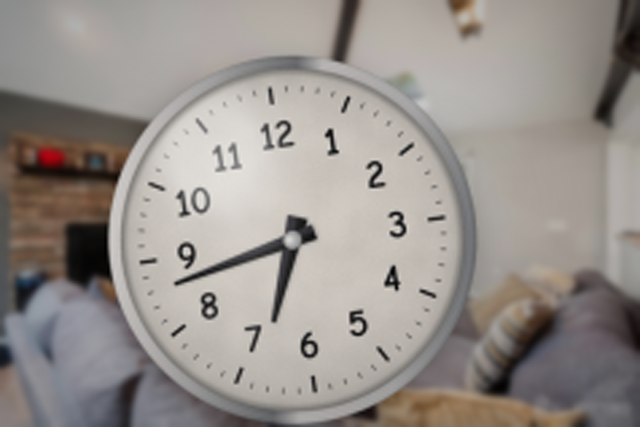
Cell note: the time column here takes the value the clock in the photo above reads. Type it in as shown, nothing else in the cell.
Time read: 6:43
